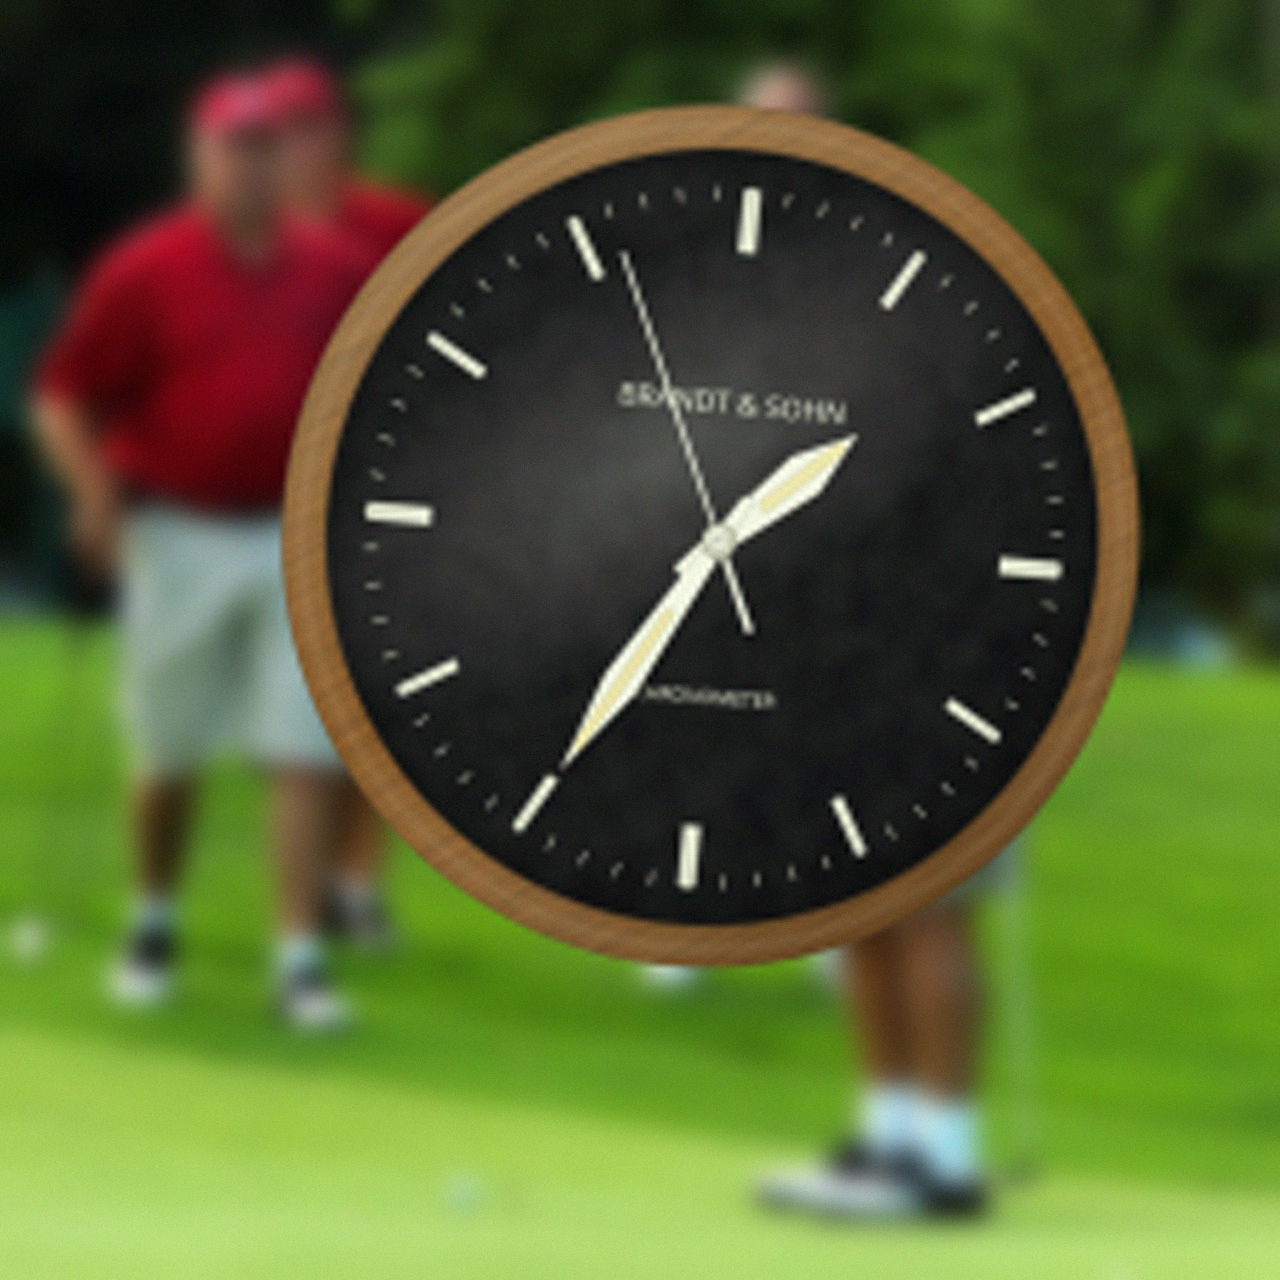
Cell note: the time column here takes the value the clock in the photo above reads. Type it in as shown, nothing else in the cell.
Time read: 1:34:56
